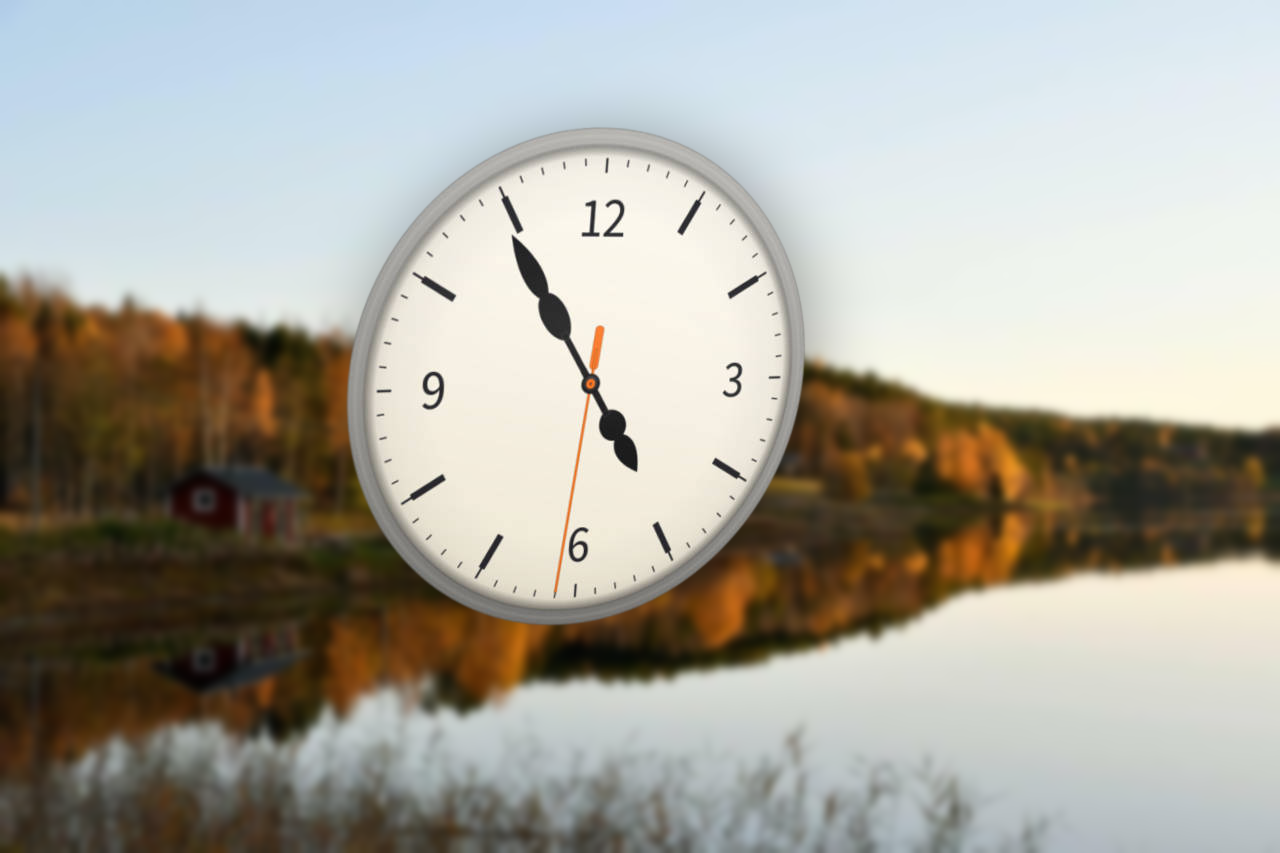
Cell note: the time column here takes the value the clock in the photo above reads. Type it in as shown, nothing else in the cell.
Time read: 4:54:31
